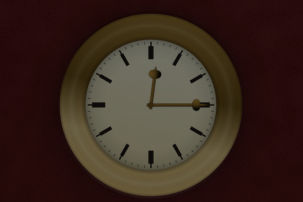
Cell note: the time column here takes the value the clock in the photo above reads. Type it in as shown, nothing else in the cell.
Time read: 12:15
